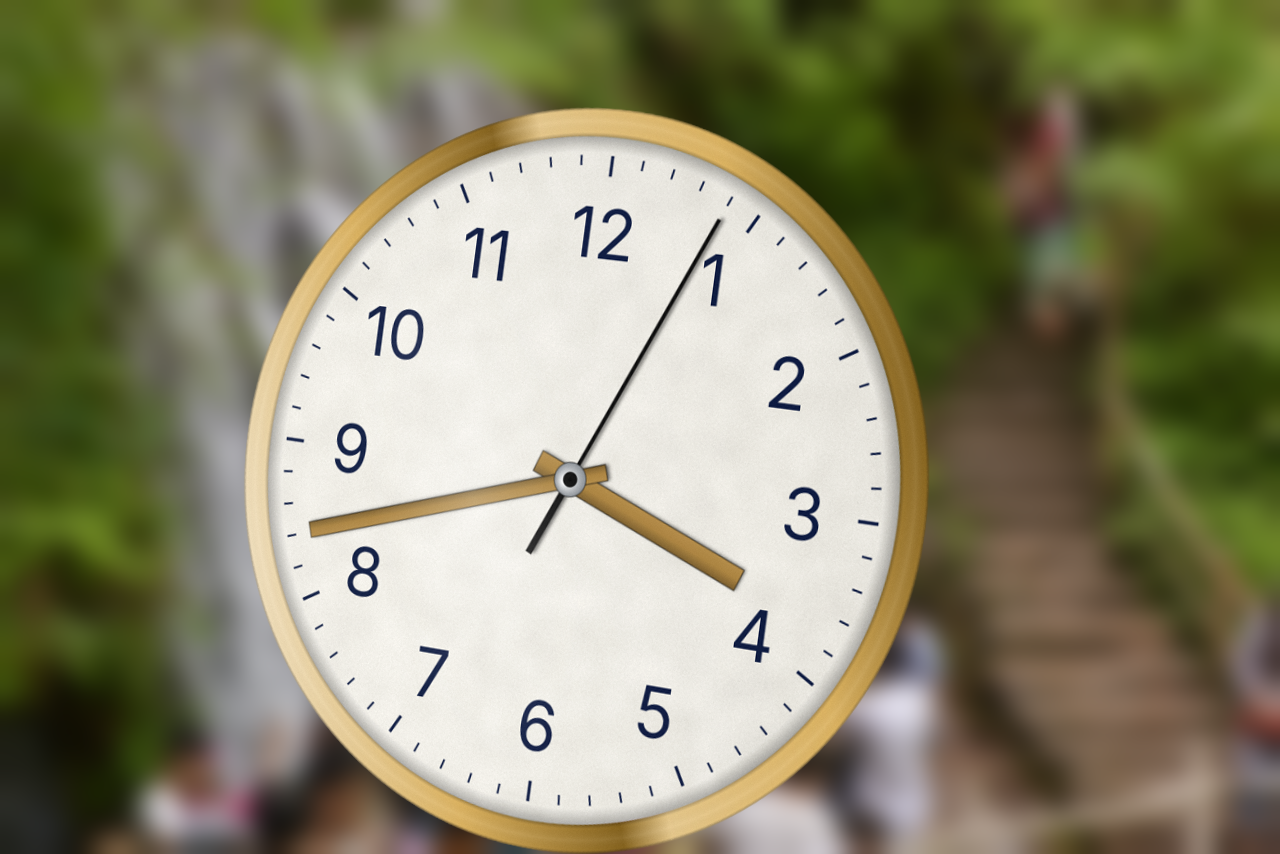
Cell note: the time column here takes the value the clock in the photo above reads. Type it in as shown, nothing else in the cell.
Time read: 3:42:04
